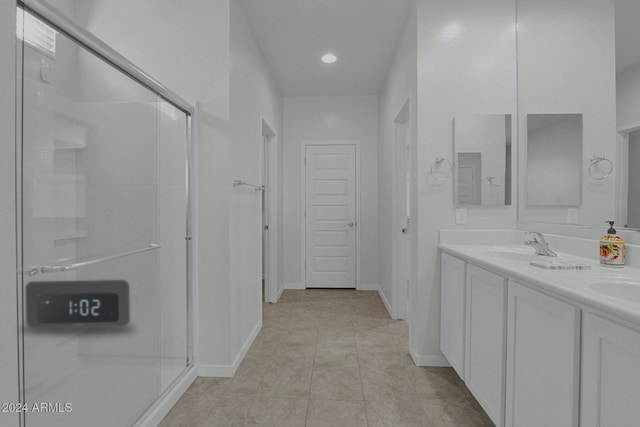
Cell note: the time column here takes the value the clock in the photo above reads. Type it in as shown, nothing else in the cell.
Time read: 1:02
